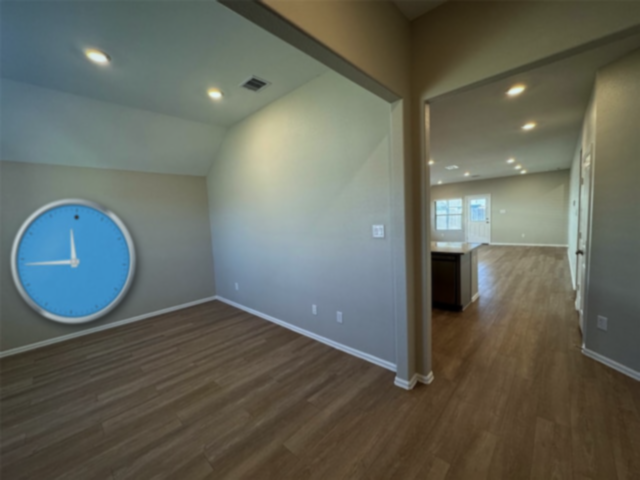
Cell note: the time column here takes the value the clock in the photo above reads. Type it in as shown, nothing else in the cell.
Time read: 11:44
